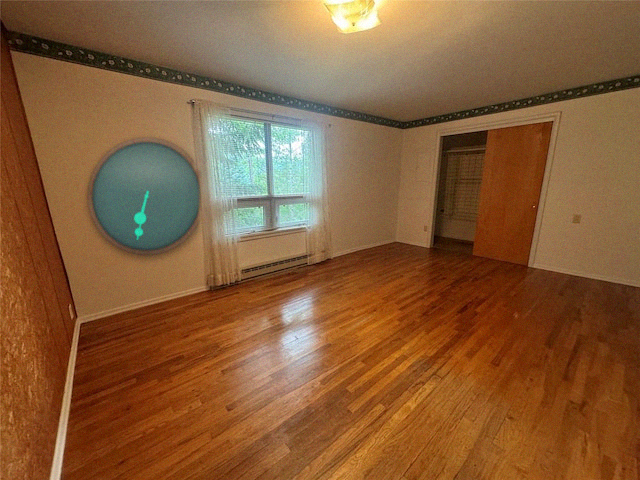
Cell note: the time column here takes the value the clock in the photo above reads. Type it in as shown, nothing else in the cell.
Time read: 6:32
